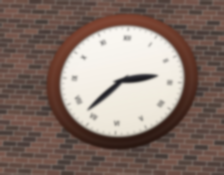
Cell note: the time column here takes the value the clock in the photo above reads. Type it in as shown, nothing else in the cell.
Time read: 2:37
